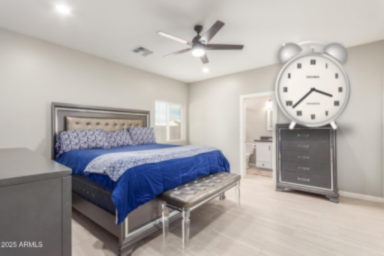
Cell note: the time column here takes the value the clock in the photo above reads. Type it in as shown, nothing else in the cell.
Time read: 3:38
